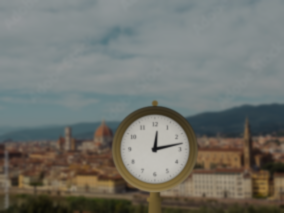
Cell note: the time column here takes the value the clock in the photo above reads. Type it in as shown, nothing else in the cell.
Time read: 12:13
